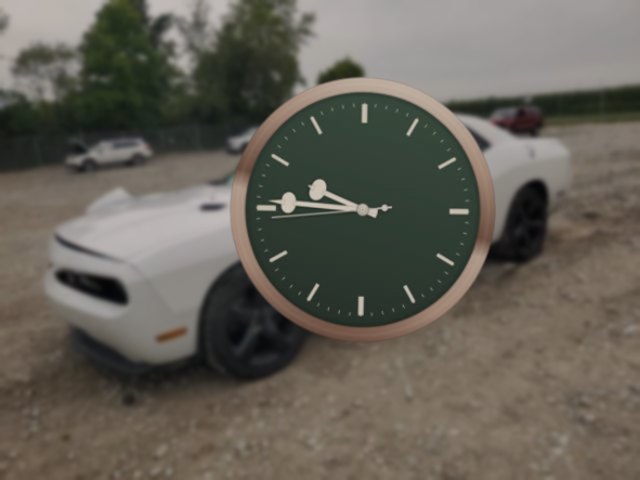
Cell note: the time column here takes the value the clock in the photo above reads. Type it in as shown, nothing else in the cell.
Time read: 9:45:44
